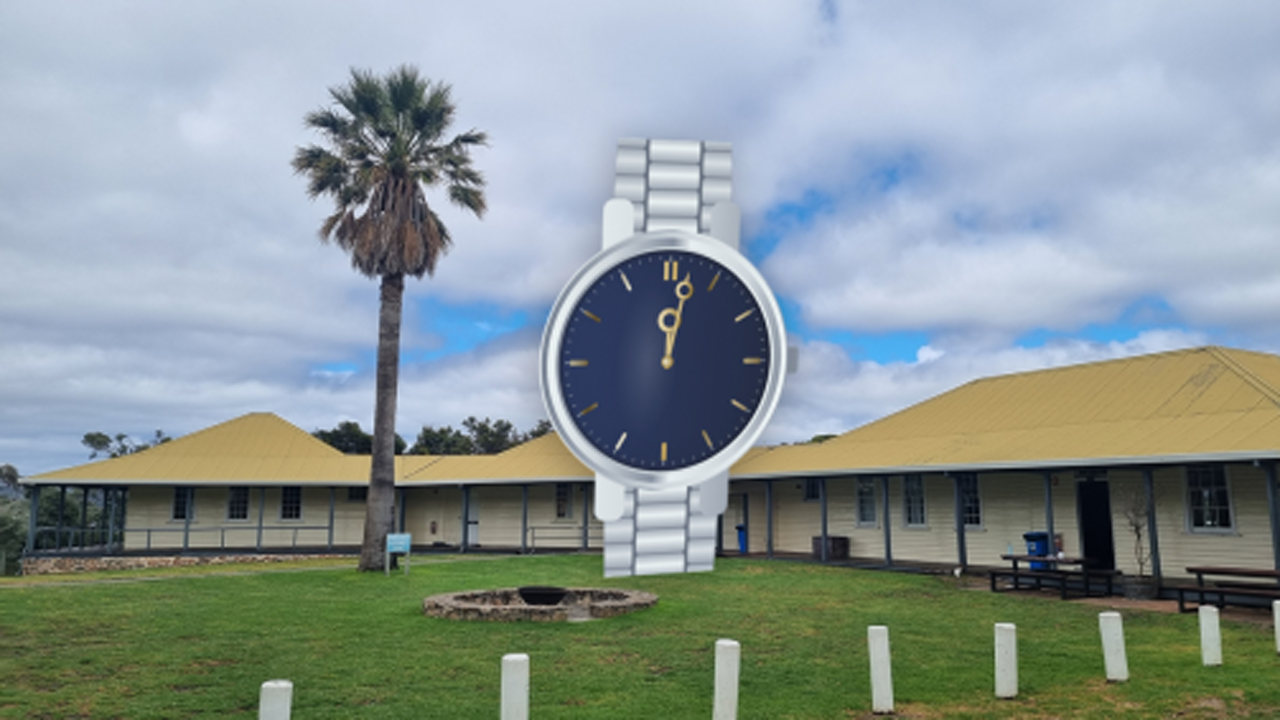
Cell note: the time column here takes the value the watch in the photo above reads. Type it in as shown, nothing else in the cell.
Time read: 12:02
